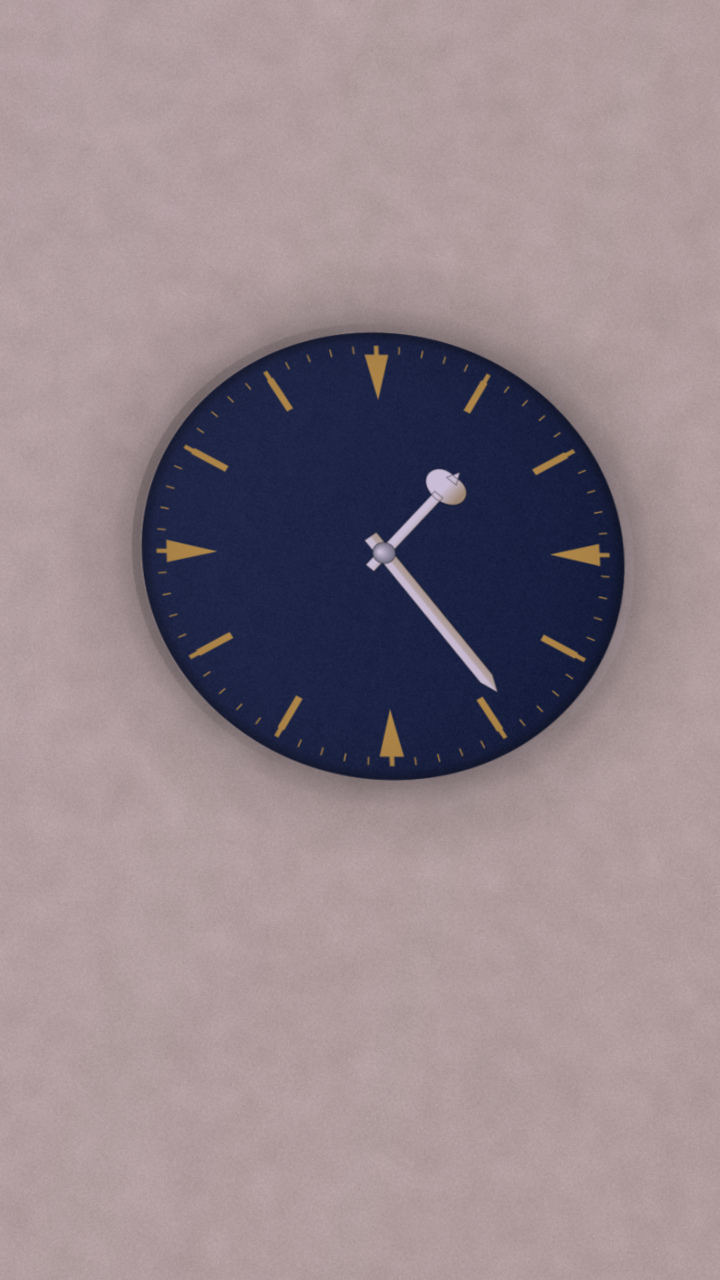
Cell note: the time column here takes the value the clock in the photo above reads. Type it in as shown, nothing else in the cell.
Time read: 1:24
